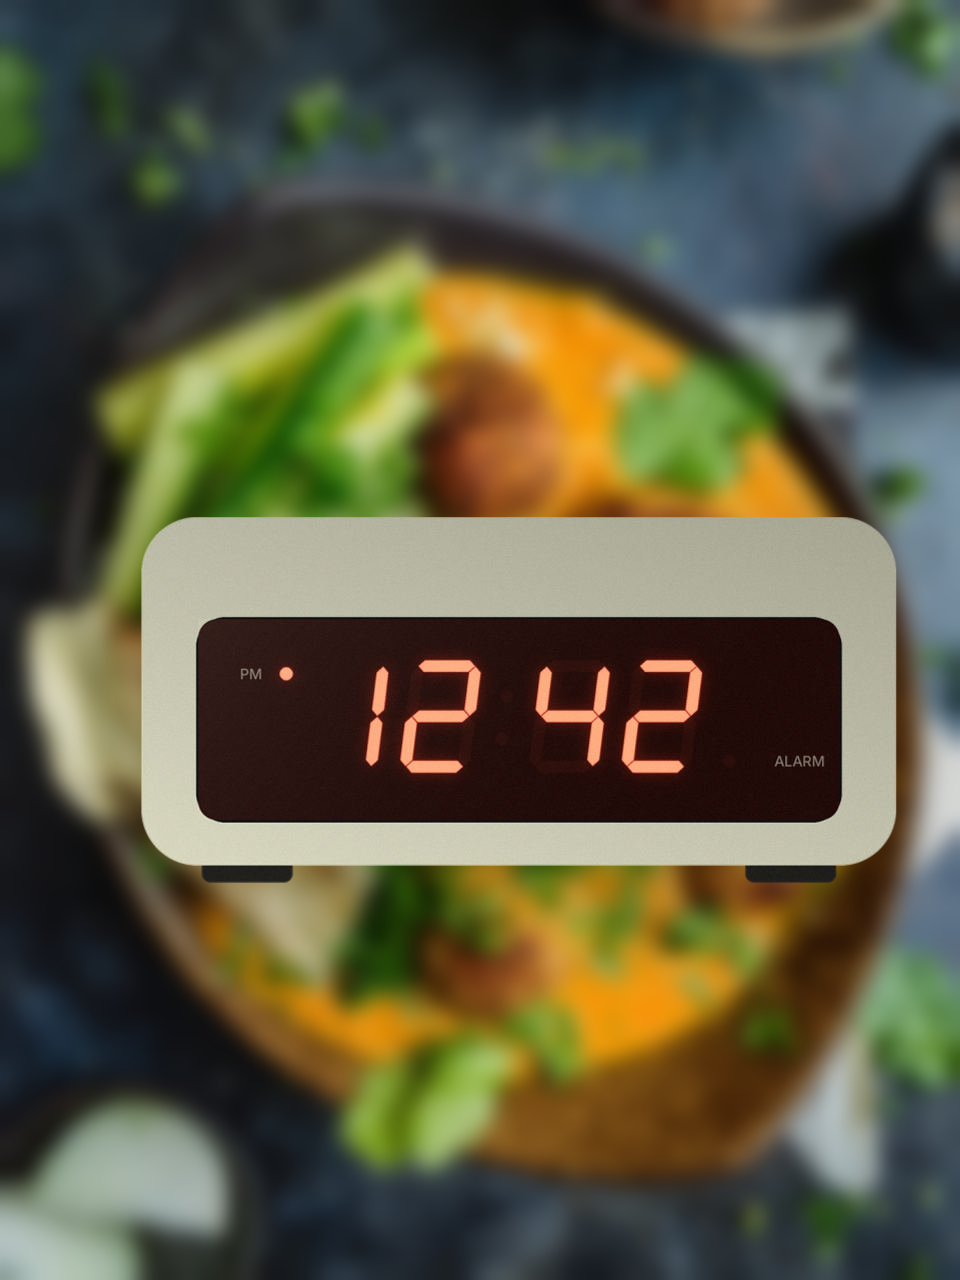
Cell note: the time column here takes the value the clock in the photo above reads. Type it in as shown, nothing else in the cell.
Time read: 12:42
